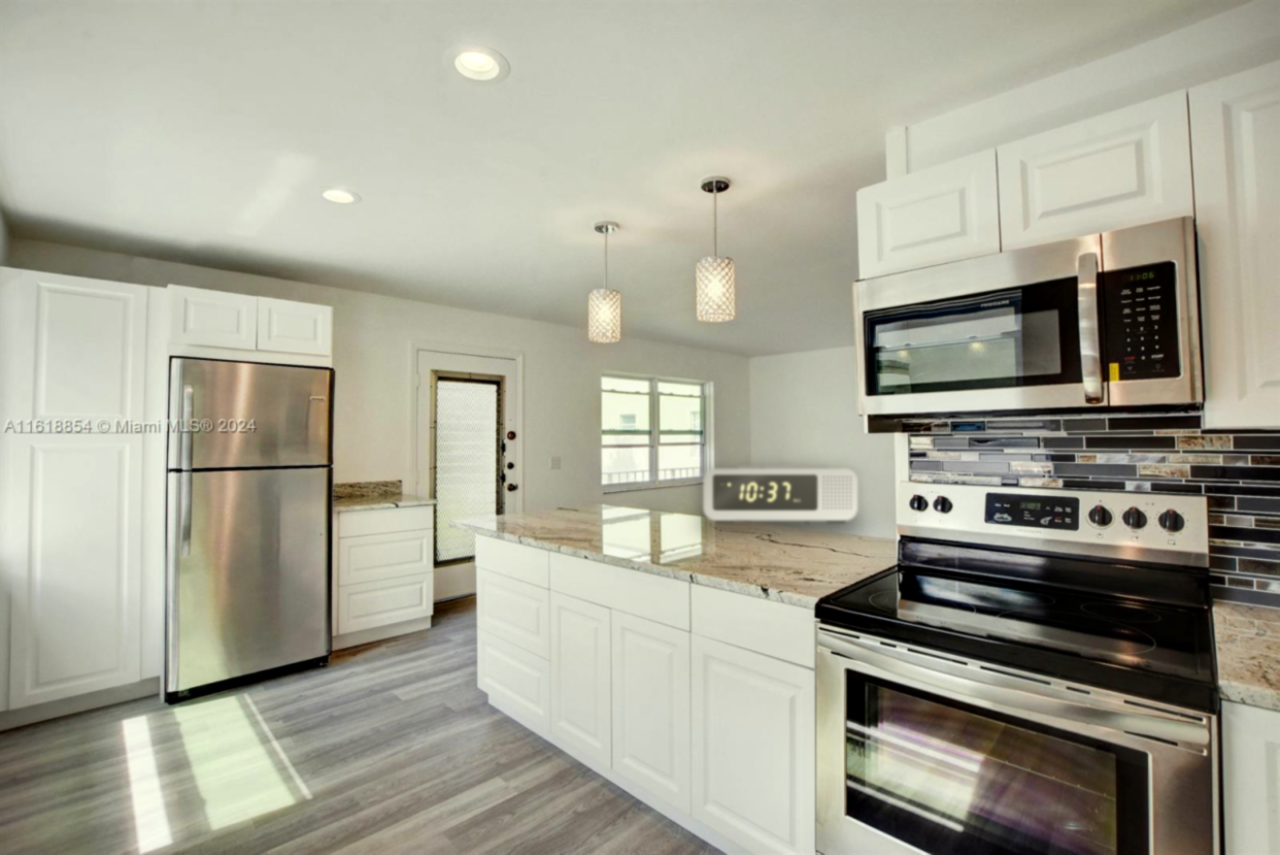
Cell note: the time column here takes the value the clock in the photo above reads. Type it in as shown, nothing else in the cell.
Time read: 10:37
